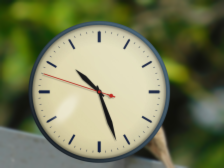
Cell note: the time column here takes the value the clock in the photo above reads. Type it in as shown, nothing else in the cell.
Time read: 10:26:48
